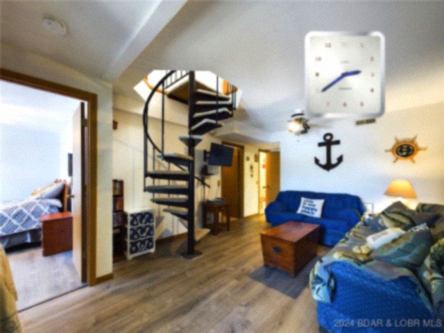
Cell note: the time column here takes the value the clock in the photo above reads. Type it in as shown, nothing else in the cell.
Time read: 2:39
